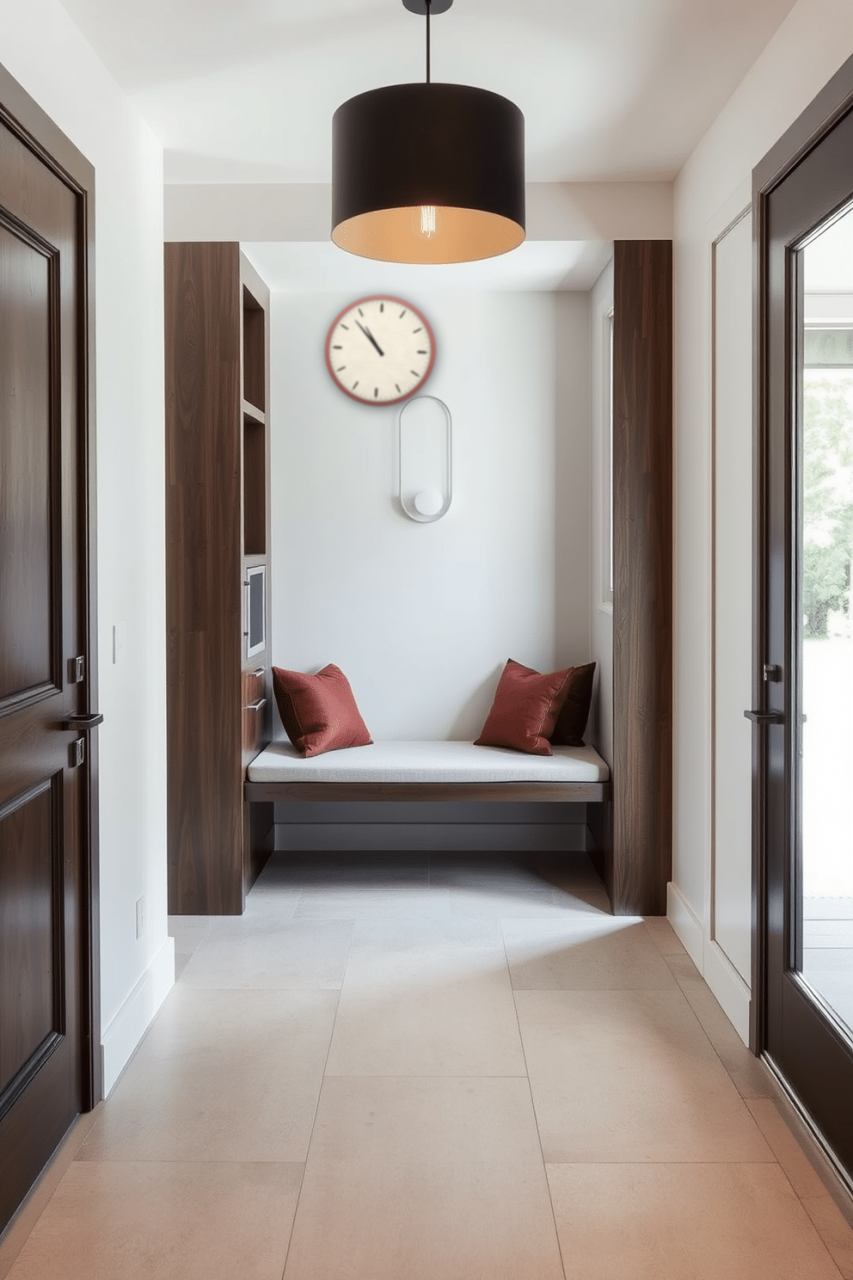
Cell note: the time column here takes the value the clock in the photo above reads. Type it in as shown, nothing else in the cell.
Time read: 10:53
